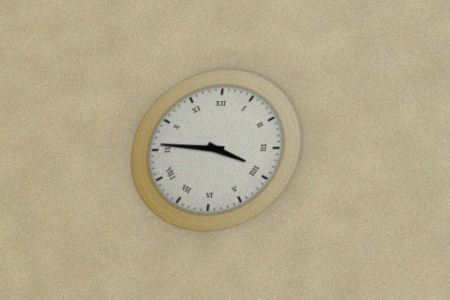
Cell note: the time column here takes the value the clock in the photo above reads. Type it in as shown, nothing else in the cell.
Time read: 3:46
